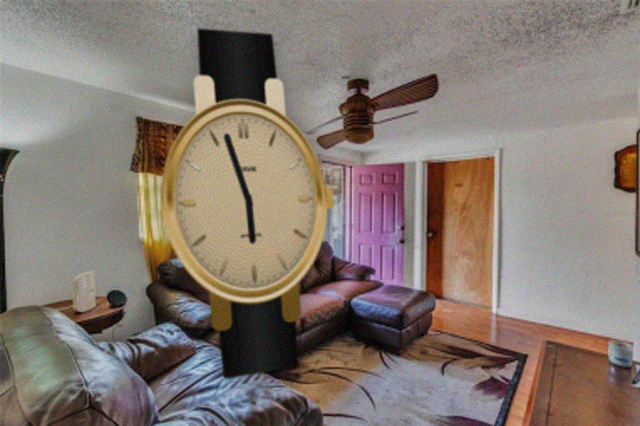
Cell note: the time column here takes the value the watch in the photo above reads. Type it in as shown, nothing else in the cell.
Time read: 5:57
